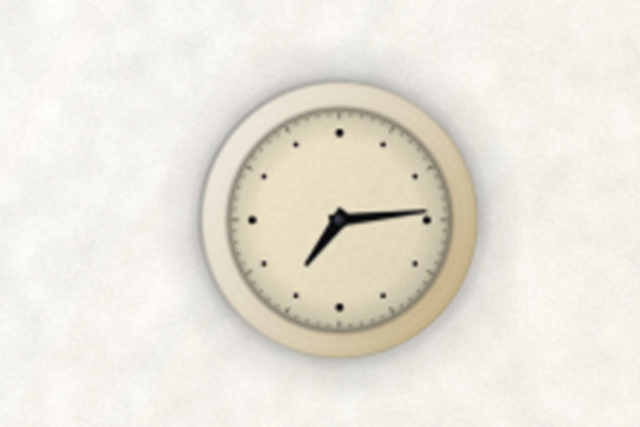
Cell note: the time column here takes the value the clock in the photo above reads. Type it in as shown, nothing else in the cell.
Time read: 7:14
